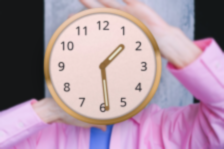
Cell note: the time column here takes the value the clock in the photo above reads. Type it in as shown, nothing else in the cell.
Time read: 1:29
